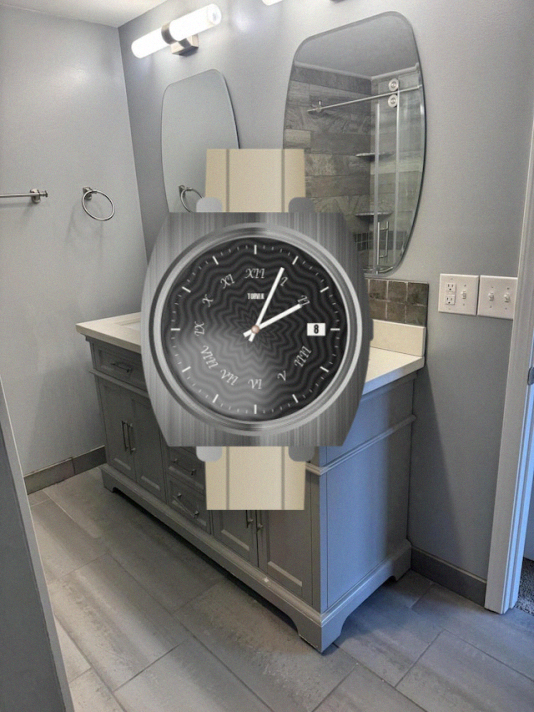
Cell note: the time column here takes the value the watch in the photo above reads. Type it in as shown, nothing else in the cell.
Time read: 2:04
